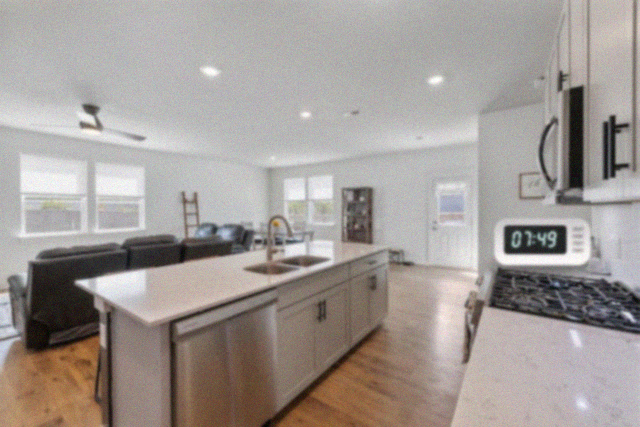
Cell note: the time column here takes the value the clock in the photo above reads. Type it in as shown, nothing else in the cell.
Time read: 7:49
